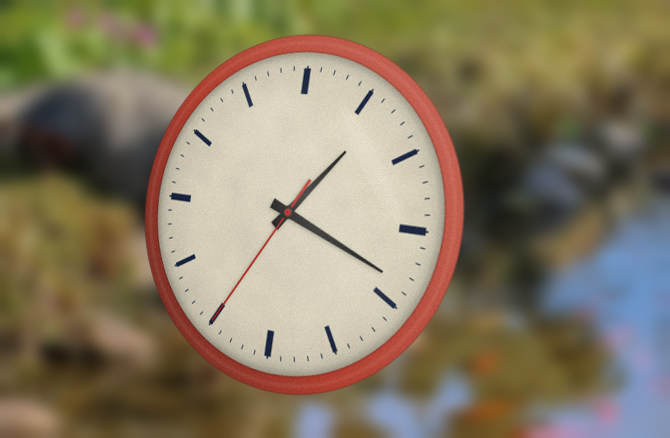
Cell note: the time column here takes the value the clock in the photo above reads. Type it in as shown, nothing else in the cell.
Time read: 1:18:35
